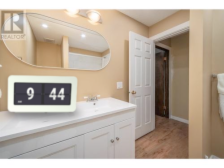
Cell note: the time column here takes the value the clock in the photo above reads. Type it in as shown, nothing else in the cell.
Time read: 9:44
